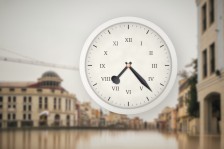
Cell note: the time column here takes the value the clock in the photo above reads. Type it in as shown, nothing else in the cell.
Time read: 7:23
